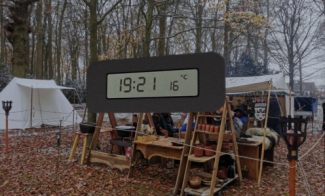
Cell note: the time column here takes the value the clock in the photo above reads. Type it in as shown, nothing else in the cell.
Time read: 19:21
